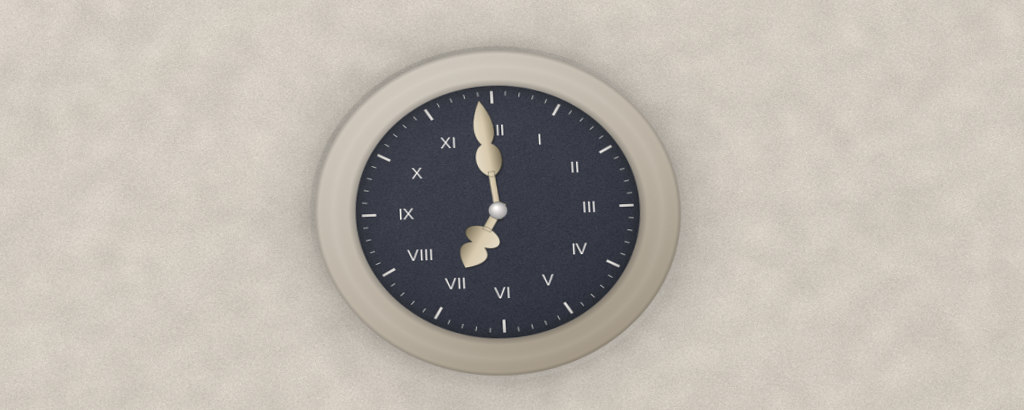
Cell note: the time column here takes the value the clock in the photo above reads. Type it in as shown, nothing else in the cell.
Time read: 6:59
